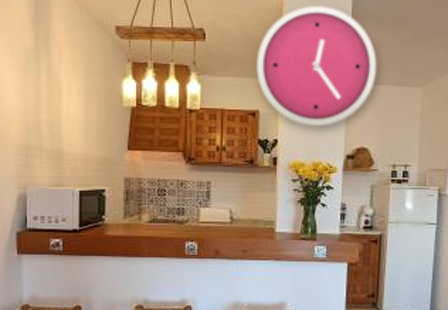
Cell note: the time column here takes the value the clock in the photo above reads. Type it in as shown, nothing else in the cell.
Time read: 12:24
